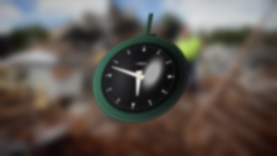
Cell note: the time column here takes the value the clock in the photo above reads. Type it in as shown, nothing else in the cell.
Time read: 5:48
